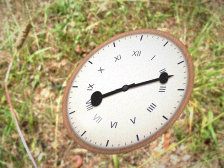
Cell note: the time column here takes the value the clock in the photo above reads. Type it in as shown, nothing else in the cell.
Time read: 8:12
